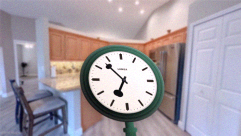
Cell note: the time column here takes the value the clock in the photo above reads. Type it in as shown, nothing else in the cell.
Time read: 6:53
